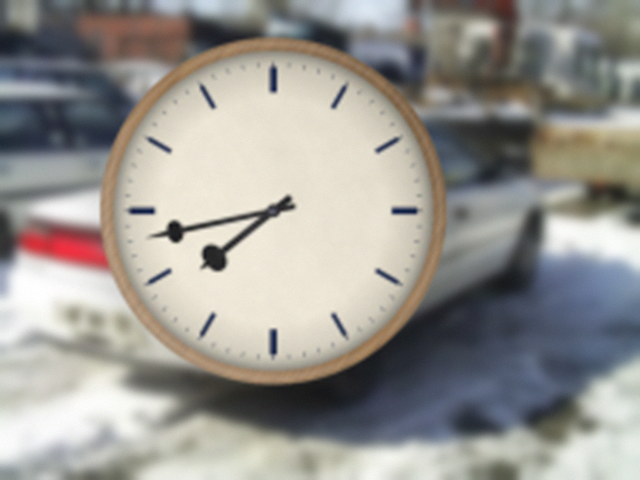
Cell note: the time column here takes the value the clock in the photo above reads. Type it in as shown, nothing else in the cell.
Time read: 7:43
